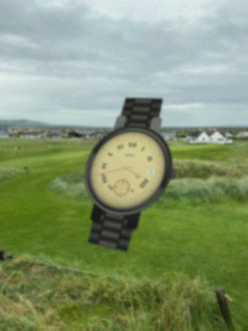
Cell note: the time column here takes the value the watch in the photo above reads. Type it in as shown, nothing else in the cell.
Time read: 3:42
